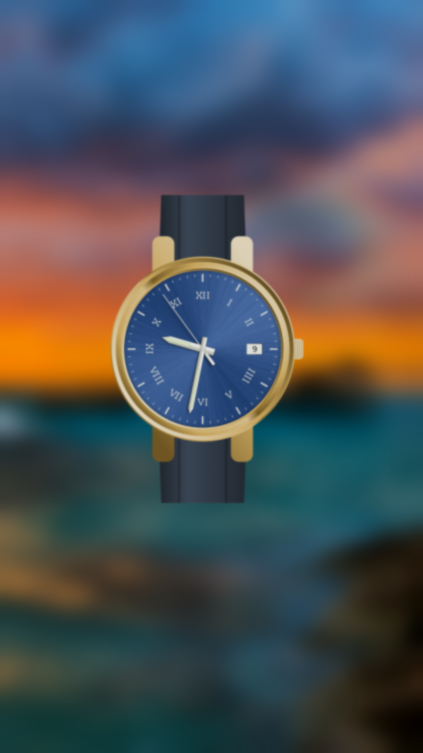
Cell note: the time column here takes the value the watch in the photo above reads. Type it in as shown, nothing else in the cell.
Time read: 9:31:54
